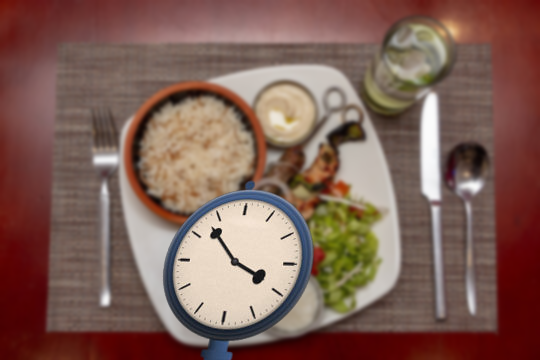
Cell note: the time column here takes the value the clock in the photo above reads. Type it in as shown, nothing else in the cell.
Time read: 3:53
